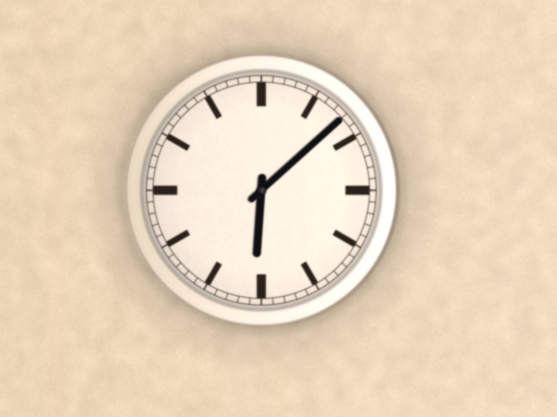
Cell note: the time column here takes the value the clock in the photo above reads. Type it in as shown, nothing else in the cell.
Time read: 6:08
